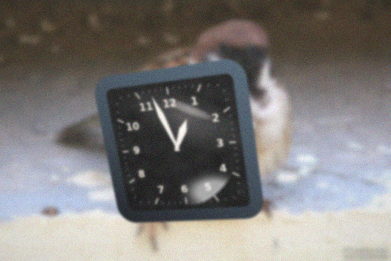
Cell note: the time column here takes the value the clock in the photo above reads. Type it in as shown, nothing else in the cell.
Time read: 12:57
